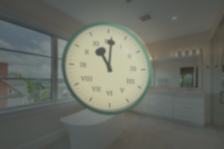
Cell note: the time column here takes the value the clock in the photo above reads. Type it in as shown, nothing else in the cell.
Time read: 11:01
